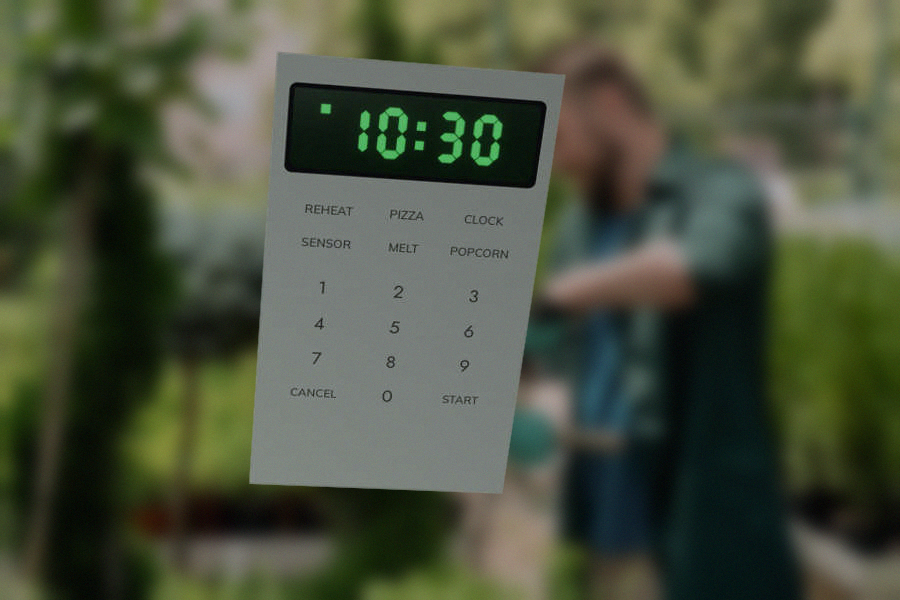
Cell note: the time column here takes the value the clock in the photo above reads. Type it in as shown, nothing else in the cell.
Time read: 10:30
